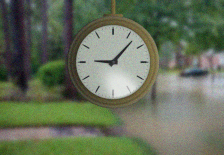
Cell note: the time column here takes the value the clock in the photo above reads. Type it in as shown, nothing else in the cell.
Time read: 9:07
